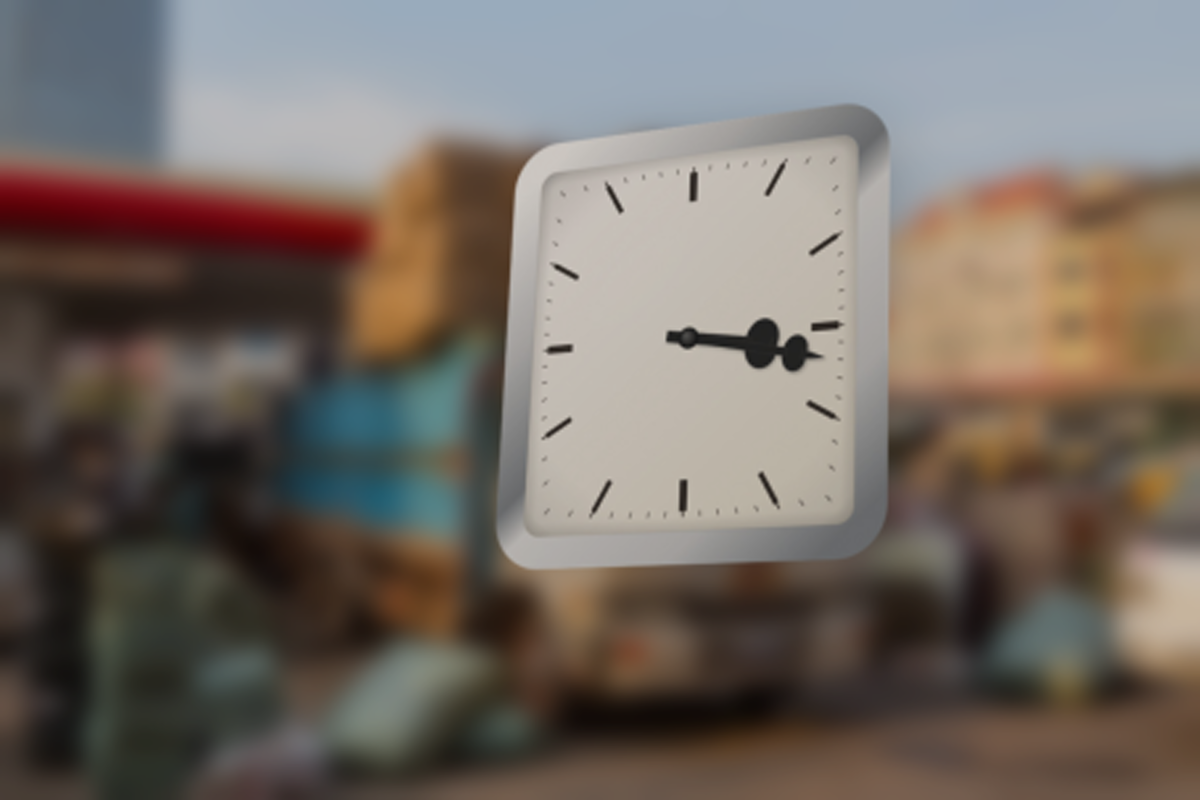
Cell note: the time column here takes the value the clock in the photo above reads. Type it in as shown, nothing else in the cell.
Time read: 3:17
